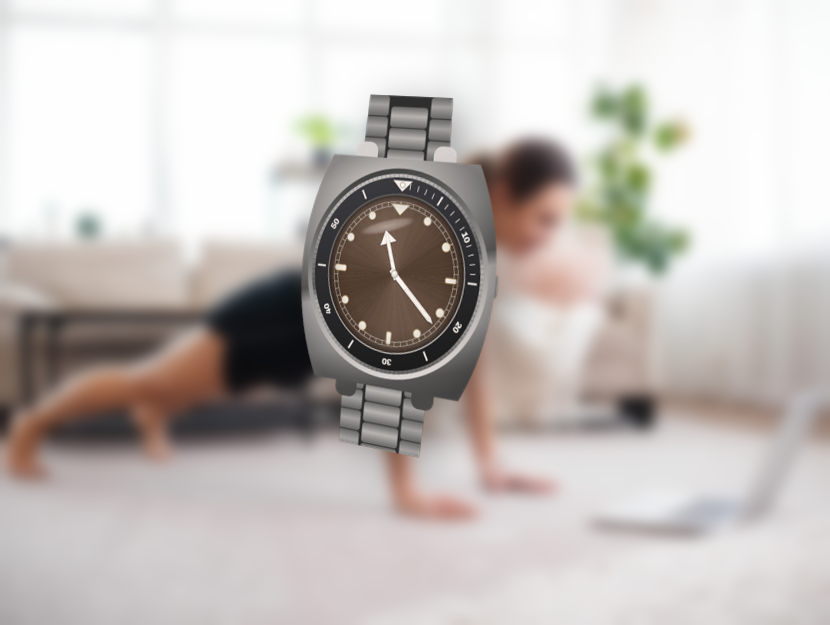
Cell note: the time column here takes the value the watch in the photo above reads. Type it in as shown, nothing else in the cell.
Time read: 11:22
